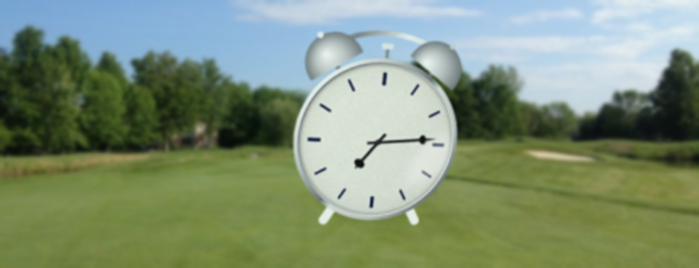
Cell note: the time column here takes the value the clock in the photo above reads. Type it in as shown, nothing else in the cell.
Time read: 7:14
